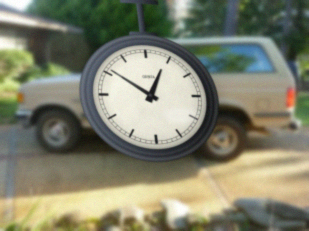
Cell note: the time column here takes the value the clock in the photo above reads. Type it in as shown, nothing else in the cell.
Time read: 12:51
